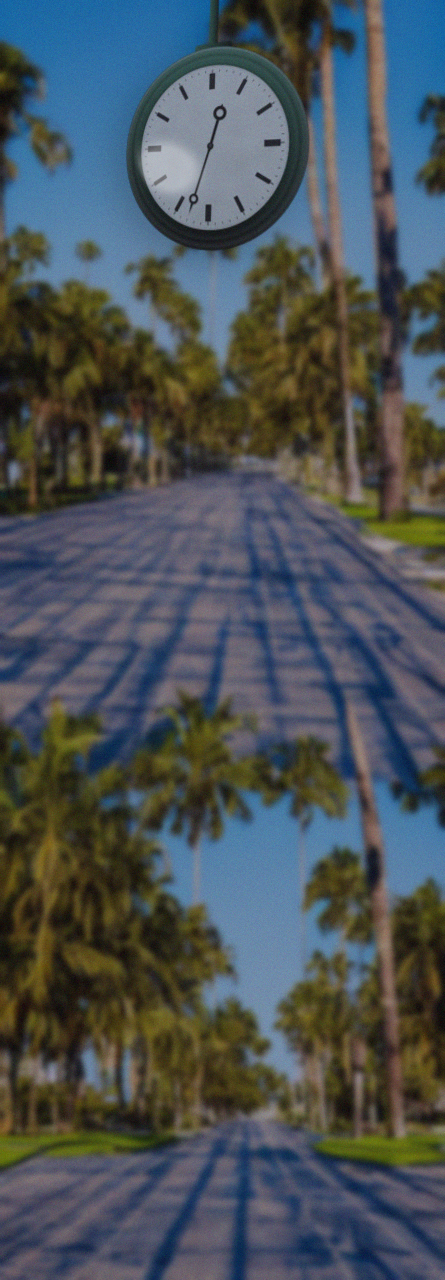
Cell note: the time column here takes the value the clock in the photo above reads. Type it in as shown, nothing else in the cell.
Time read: 12:33
